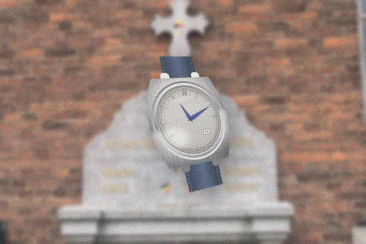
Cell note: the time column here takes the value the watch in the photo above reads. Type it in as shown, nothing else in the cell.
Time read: 11:11
